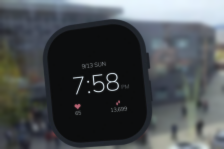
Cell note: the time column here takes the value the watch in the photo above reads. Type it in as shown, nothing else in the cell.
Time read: 7:58
